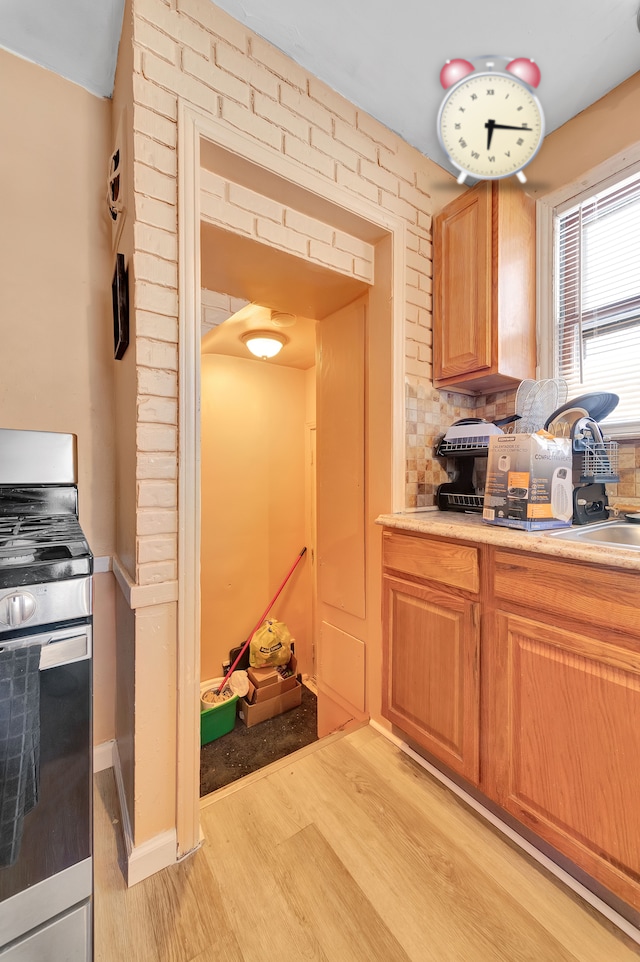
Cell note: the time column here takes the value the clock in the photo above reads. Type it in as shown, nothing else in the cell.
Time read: 6:16
